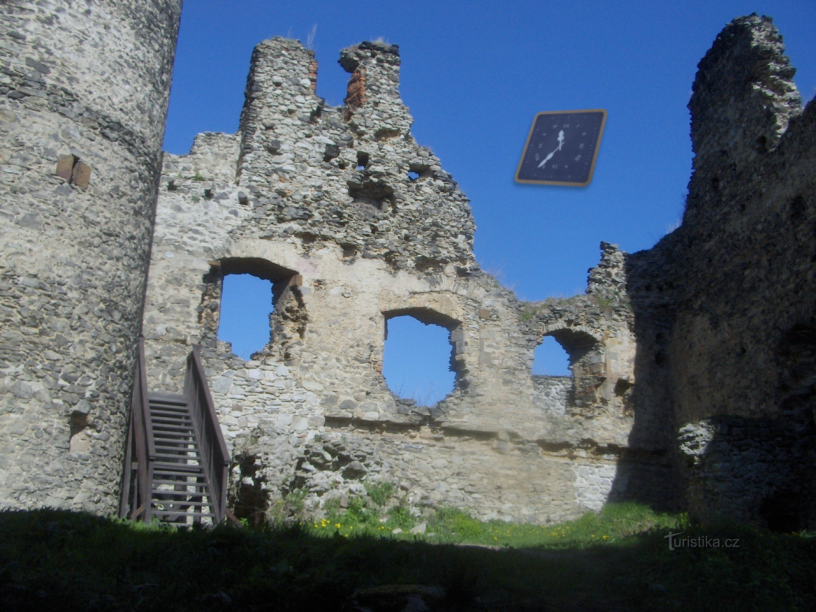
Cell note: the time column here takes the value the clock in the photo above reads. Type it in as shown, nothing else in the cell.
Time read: 11:36
